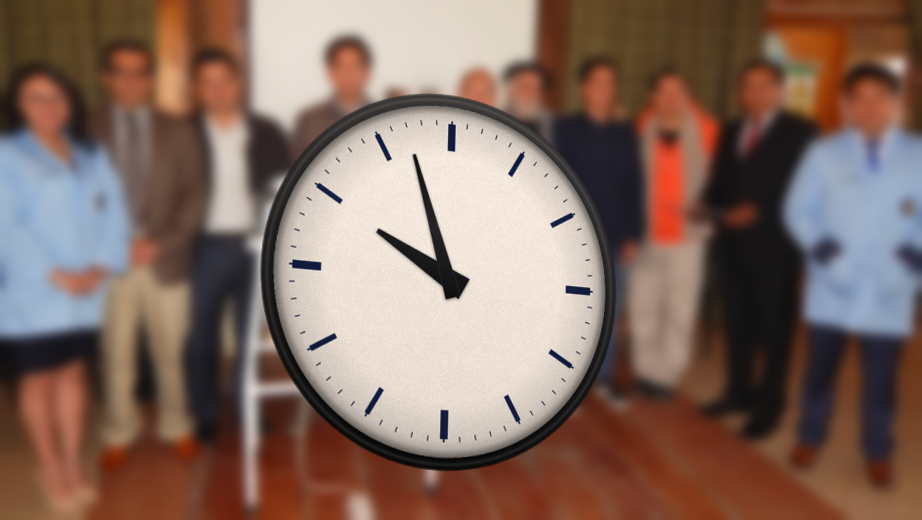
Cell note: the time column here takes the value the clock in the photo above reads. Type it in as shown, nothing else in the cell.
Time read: 9:57
